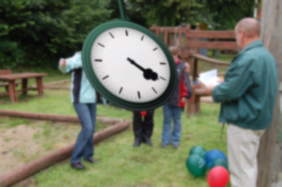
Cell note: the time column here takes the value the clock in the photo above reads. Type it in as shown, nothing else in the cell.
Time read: 4:21
